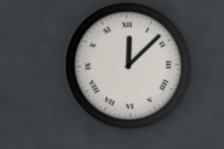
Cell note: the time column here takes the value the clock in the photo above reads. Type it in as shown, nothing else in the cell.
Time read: 12:08
